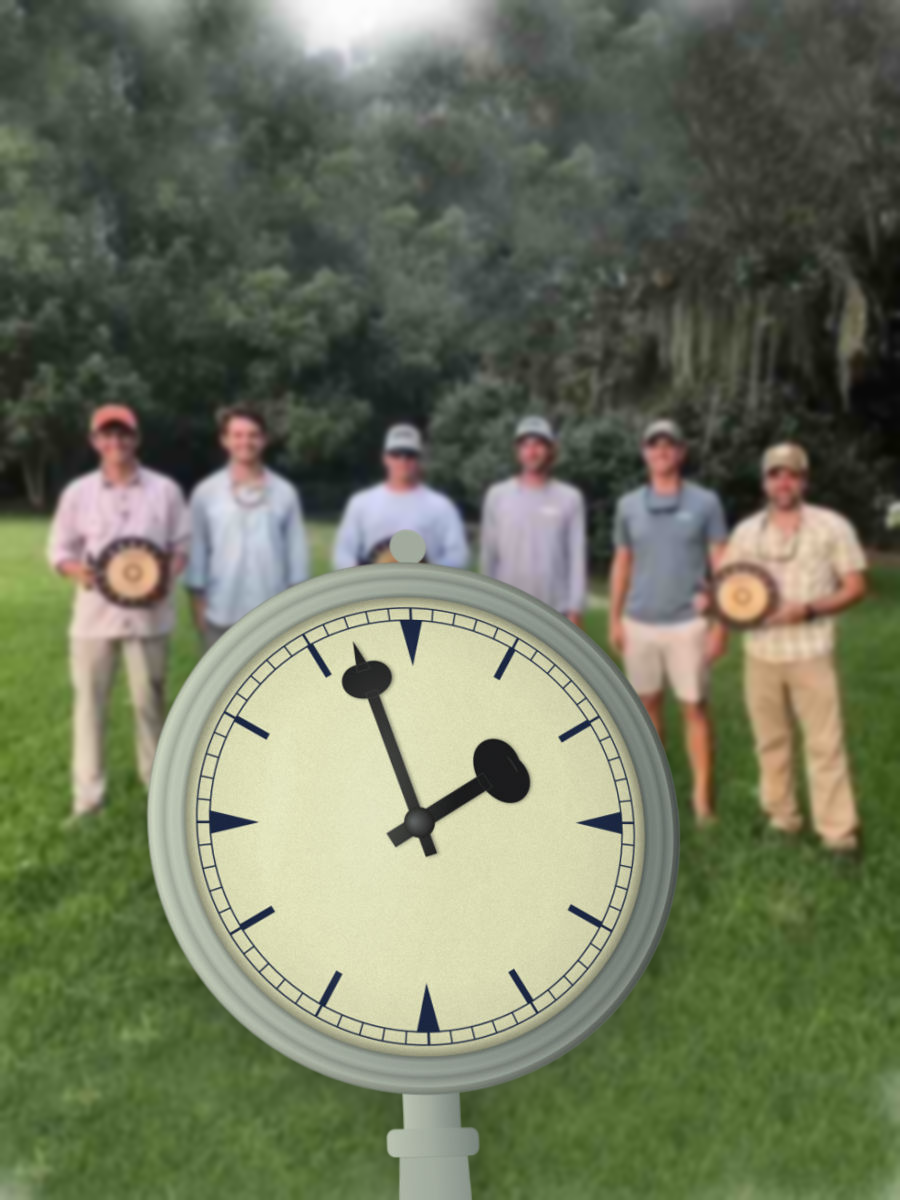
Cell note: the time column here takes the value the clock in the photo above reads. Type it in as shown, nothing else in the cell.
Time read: 1:57
